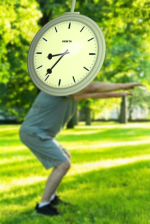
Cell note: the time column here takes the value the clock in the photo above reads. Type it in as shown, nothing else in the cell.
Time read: 8:36
